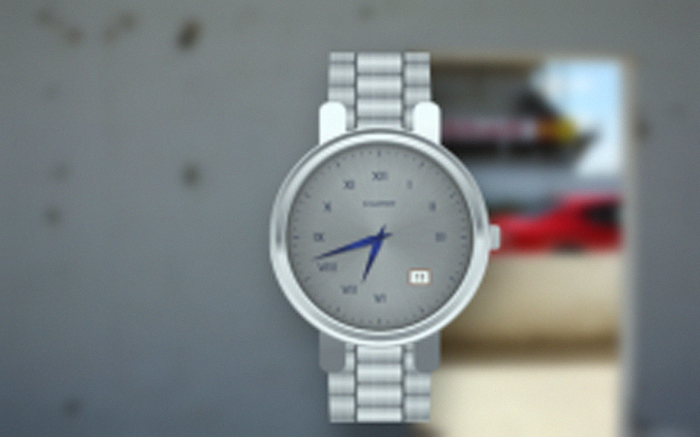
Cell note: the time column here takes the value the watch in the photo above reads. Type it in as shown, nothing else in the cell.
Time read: 6:42
